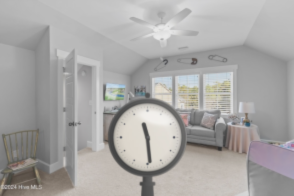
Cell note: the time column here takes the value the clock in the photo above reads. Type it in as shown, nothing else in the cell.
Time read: 11:29
